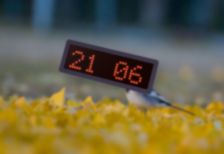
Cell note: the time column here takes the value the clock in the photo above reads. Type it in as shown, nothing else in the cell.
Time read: 21:06
